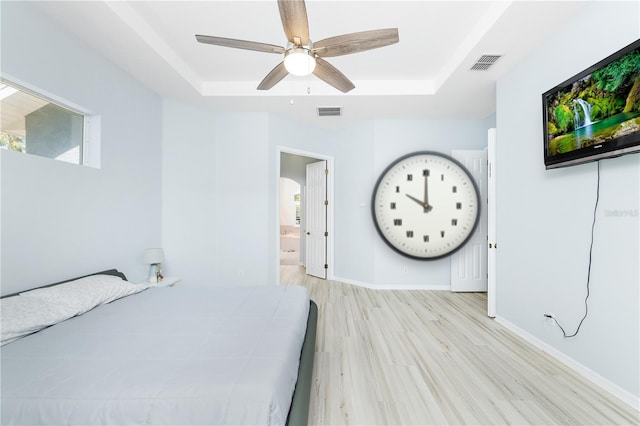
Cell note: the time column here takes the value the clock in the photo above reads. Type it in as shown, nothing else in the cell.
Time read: 10:00
